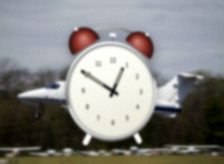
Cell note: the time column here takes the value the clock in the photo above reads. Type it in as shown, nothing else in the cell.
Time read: 12:50
